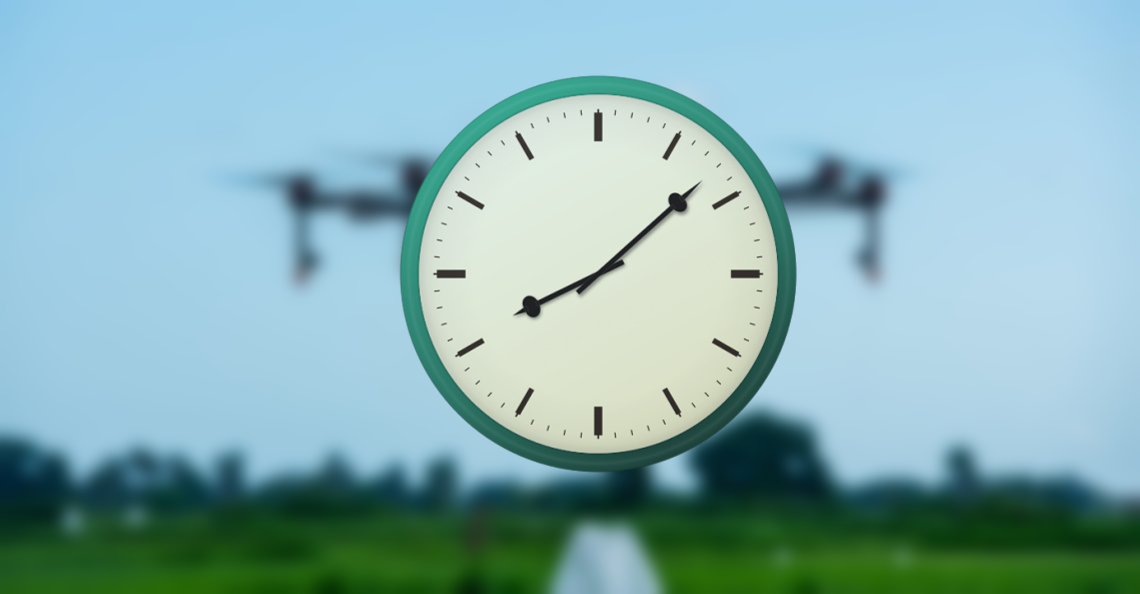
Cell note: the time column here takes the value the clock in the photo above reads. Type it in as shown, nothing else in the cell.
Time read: 8:08
